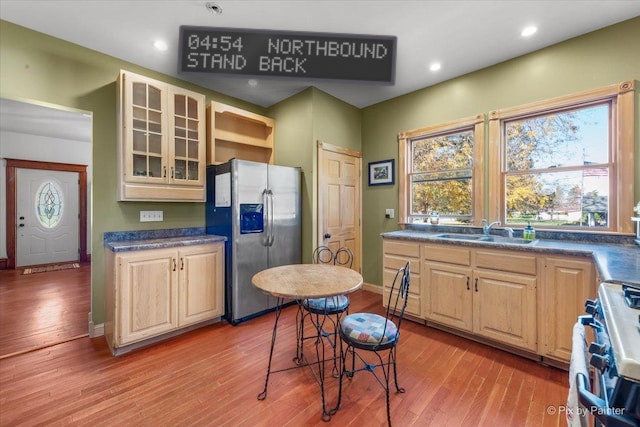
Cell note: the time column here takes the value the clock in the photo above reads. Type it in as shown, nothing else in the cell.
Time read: 4:54
